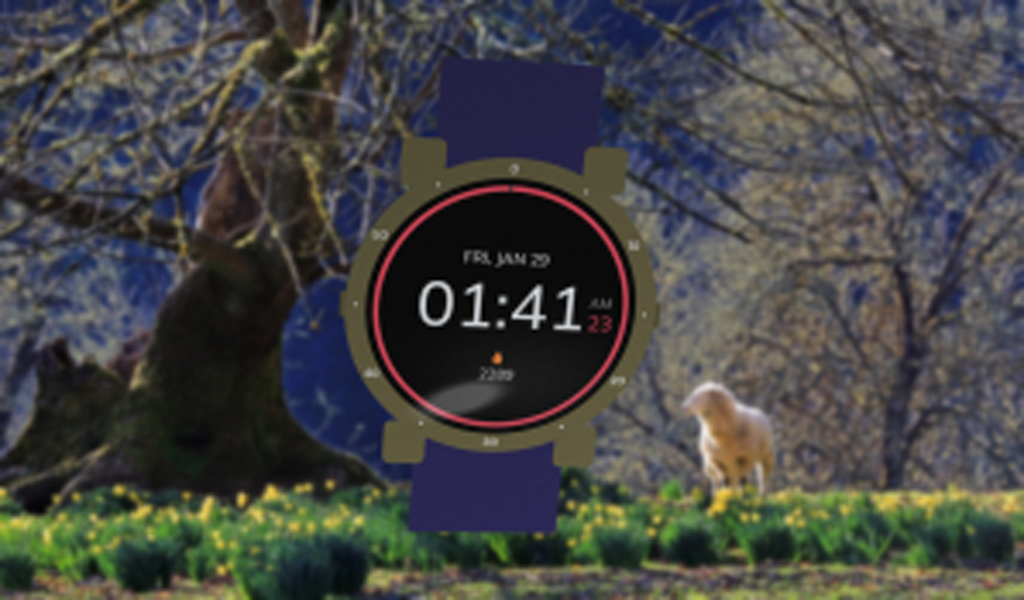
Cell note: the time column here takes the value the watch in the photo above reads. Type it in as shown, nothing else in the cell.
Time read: 1:41
